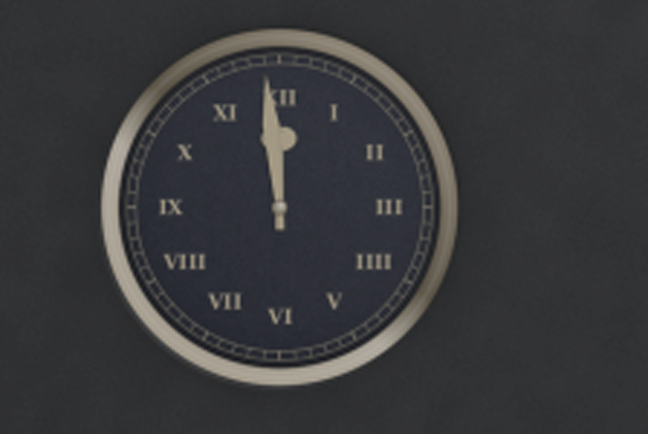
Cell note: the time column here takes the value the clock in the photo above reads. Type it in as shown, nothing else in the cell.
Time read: 11:59
